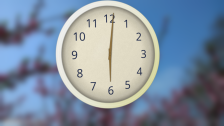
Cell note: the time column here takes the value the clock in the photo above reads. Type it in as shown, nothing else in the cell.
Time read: 6:01
